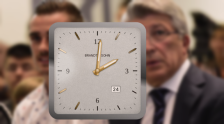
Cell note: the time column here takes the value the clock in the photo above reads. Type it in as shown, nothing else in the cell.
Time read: 2:01
